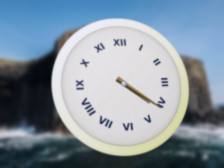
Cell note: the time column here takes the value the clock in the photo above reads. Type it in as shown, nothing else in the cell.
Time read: 4:21
